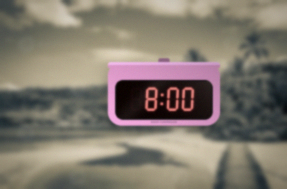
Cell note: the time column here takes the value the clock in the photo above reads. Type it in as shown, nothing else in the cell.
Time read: 8:00
